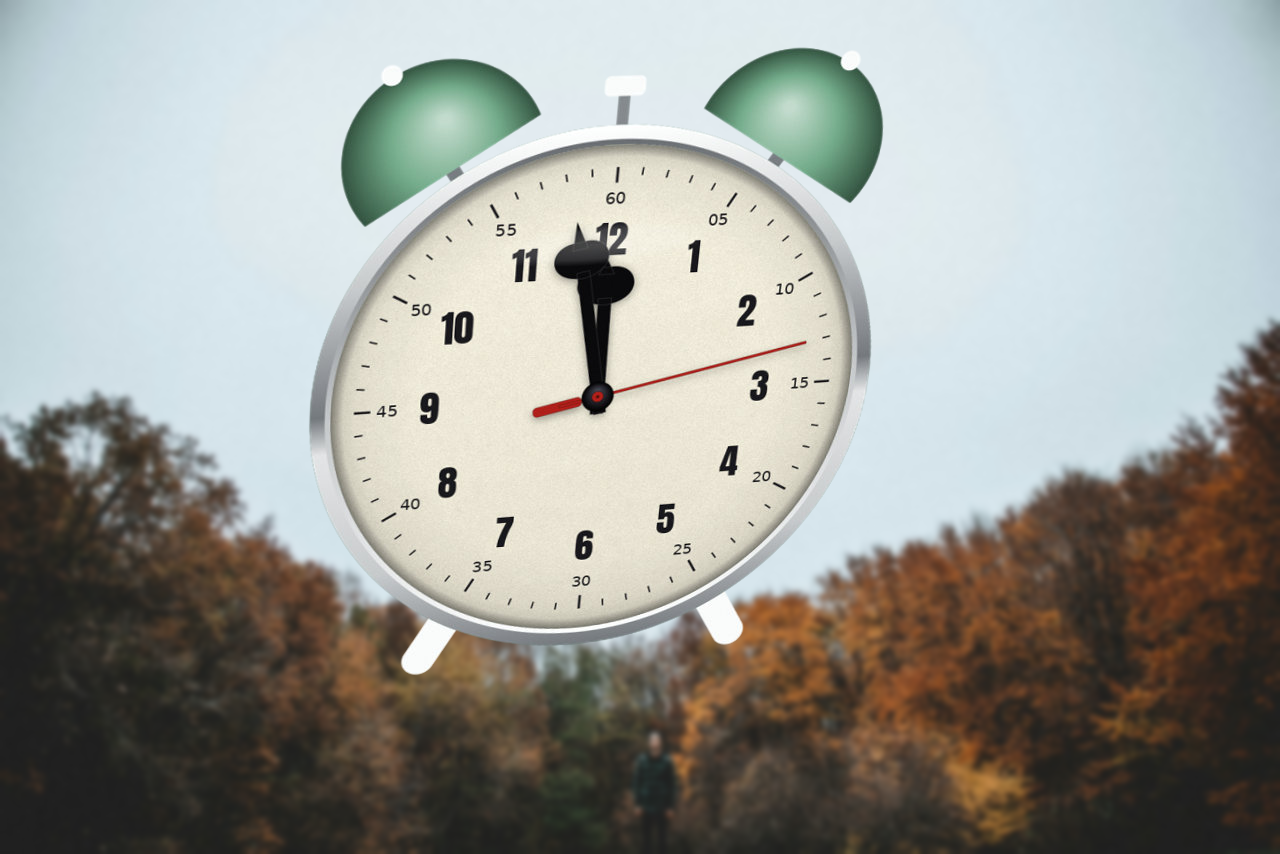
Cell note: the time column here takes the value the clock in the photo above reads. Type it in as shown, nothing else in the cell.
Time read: 11:58:13
